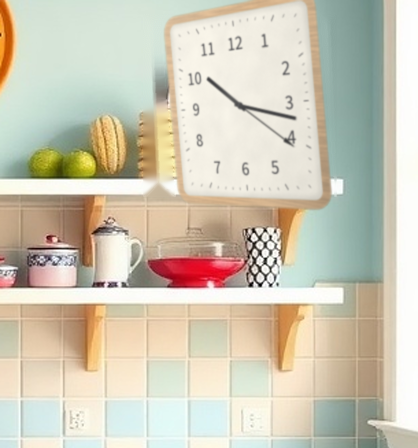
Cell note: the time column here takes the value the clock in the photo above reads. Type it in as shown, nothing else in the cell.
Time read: 10:17:21
